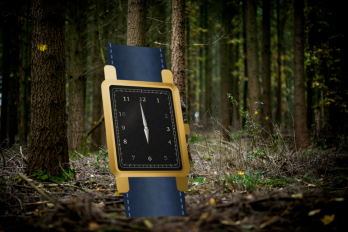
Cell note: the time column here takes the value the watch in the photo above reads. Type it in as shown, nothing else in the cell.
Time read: 5:59
